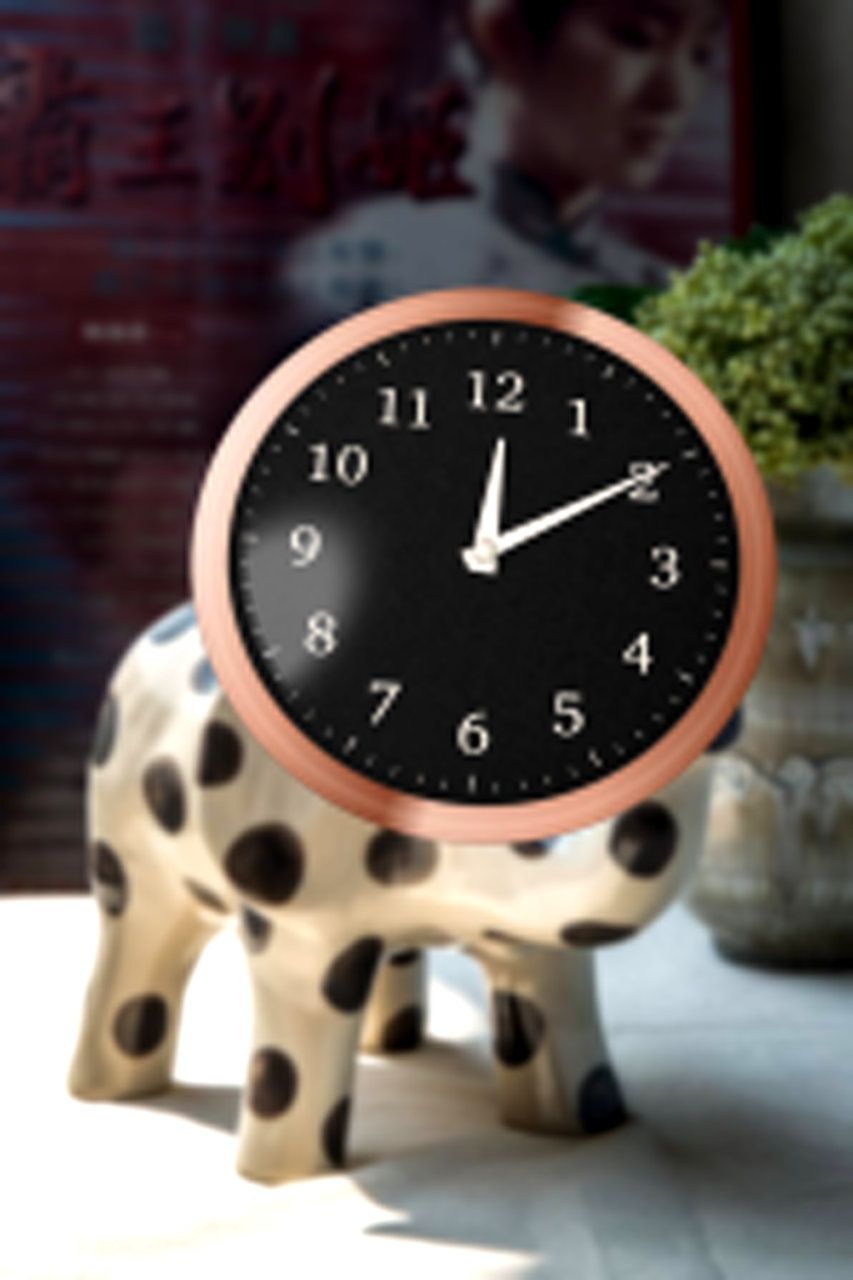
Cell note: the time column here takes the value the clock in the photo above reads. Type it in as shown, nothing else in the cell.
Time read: 12:10
